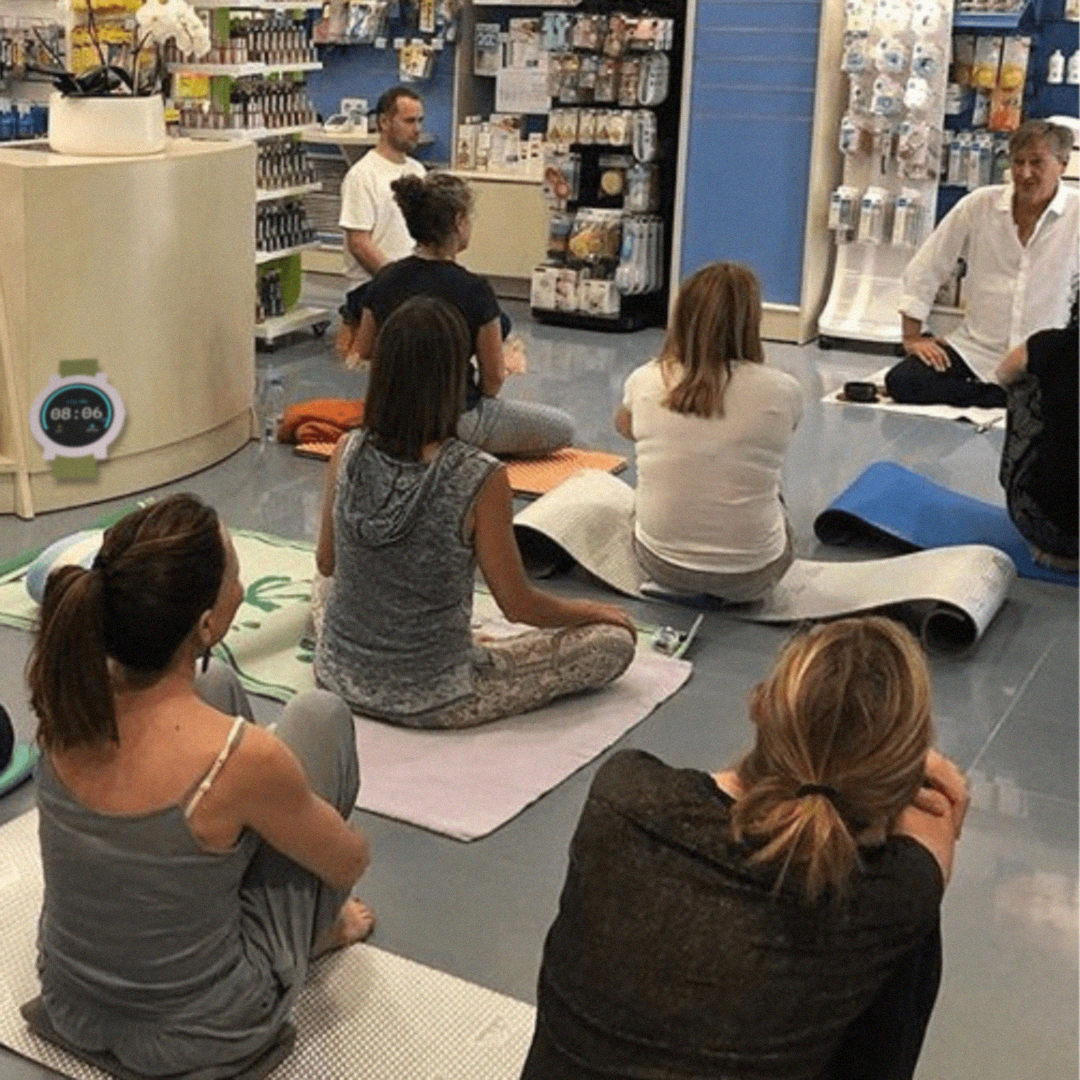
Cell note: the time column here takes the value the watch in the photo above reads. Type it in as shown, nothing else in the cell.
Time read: 8:06
